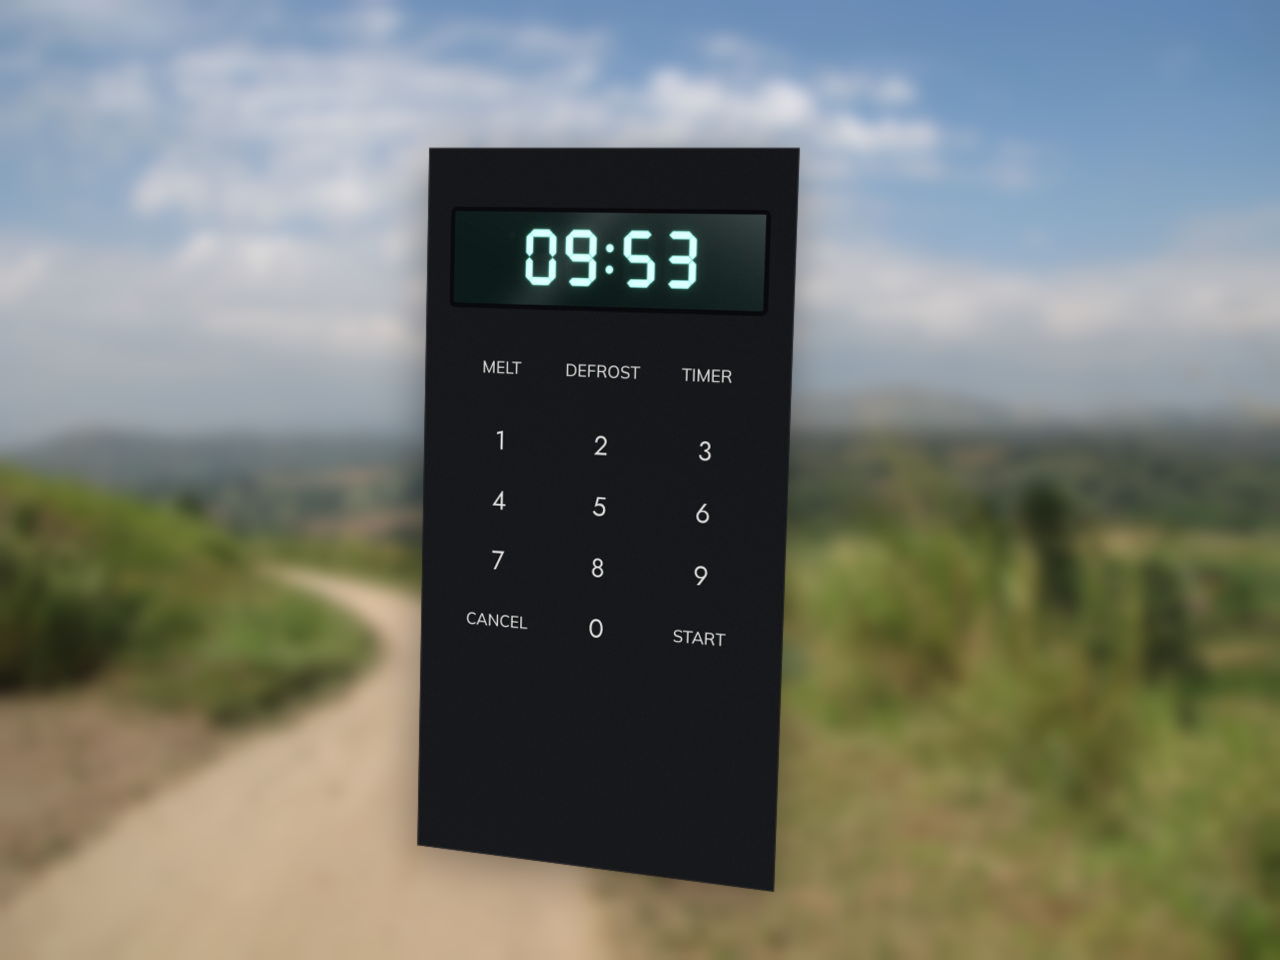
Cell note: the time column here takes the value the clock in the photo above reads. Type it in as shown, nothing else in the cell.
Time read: 9:53
